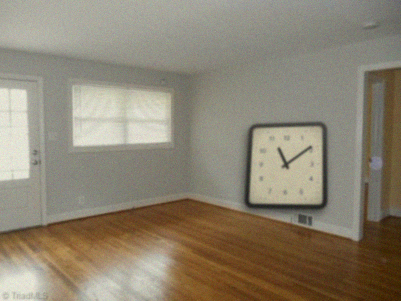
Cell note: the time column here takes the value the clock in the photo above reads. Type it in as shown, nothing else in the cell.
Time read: 11:09
